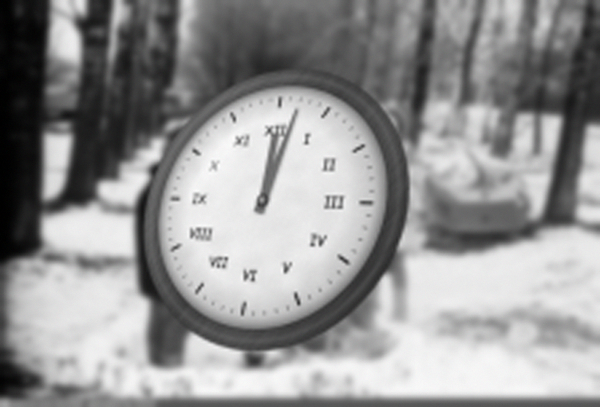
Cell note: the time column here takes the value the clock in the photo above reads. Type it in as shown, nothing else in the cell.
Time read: 12:02
